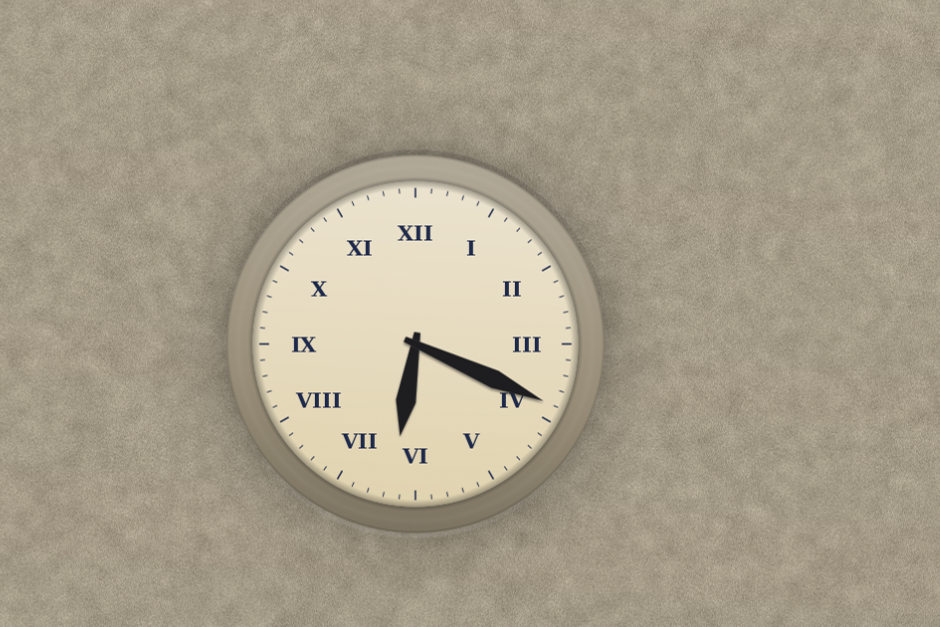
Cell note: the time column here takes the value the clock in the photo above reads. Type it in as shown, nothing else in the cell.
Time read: 6:19
